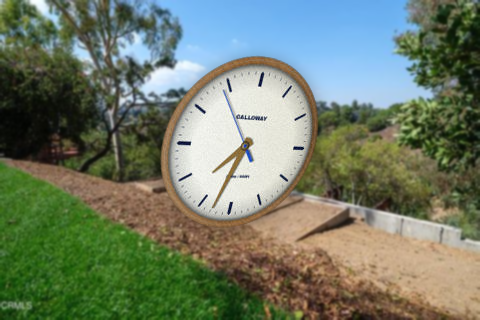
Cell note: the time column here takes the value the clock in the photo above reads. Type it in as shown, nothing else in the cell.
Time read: 7:32:54
